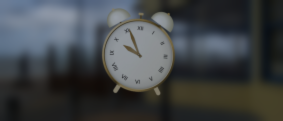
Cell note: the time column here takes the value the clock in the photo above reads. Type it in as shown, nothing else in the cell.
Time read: 9:56
